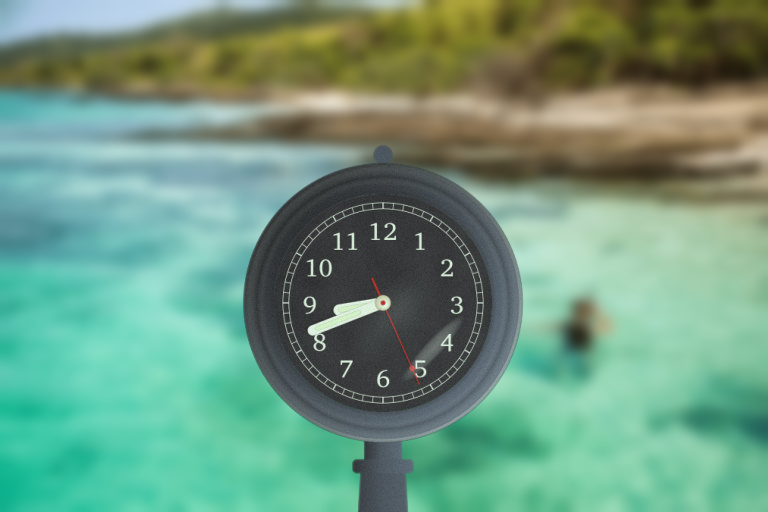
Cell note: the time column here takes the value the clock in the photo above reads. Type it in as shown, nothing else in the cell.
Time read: 8:41:26
